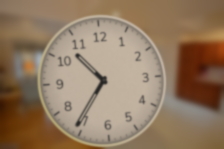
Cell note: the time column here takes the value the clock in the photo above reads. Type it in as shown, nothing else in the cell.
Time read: 10:36
